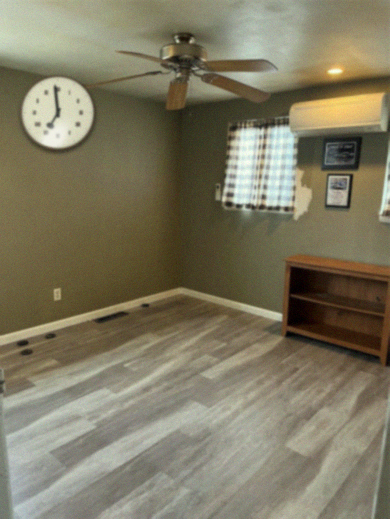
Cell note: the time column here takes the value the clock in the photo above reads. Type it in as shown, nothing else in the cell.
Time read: 6:59
